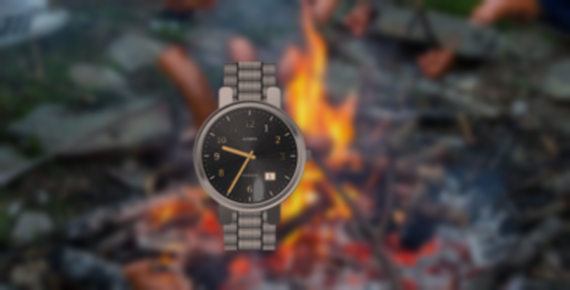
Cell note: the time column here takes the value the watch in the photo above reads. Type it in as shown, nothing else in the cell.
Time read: 9:35
